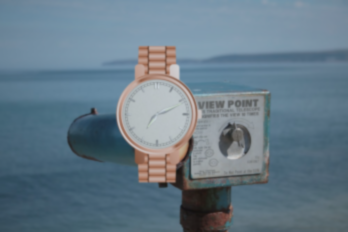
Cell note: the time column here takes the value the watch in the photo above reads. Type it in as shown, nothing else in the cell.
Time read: 7:11
